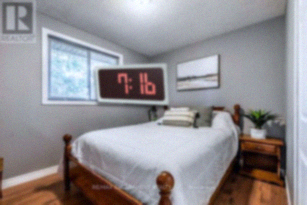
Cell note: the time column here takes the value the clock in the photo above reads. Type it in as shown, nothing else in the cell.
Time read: 7:16
